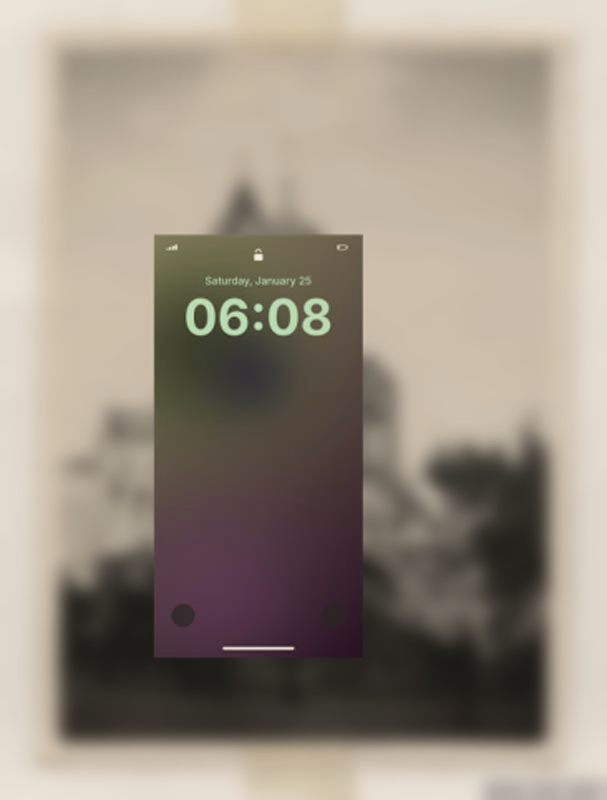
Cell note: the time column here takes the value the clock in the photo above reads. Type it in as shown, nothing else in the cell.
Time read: 6:08
